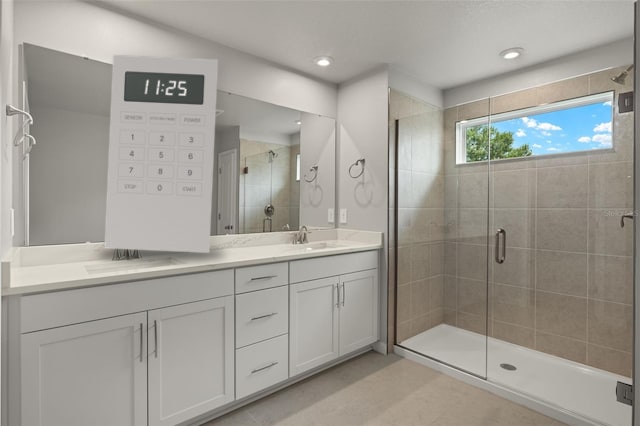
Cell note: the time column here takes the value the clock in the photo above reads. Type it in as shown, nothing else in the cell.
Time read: 11:25
